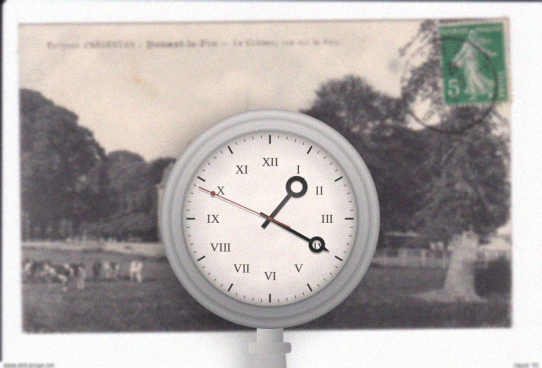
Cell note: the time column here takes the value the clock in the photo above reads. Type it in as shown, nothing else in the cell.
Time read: 1:19:49
